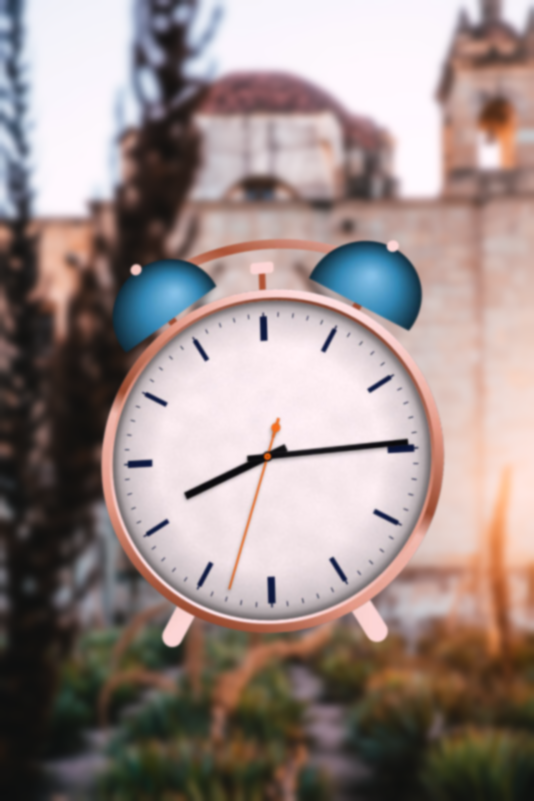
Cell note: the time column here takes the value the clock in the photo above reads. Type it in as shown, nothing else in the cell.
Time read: 8:14:33
